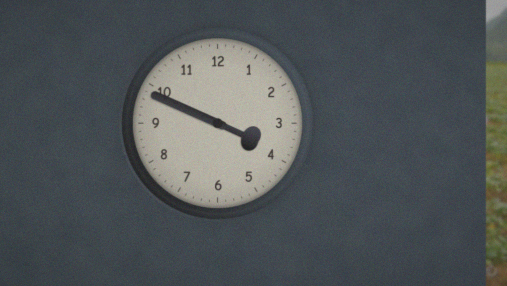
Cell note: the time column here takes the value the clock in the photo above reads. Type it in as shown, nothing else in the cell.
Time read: 3:49
